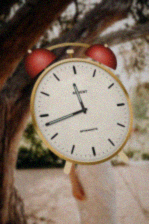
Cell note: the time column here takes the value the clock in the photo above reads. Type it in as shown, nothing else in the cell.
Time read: 11:43
